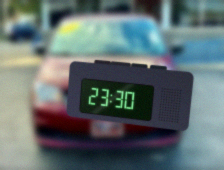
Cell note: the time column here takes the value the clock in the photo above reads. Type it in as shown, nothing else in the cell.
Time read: 23:30
